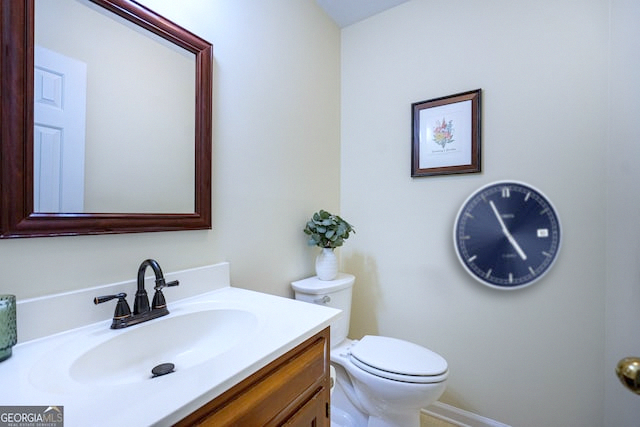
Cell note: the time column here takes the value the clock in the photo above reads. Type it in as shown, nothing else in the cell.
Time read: 4:56
